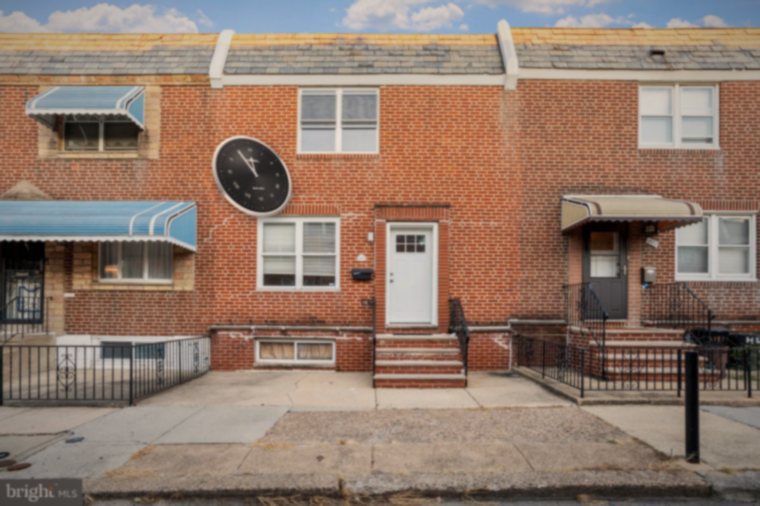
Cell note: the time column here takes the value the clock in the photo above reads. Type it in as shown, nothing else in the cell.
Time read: 11:55
